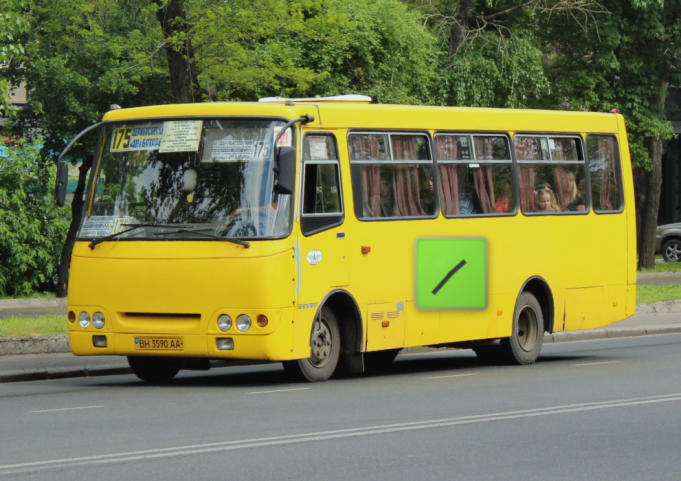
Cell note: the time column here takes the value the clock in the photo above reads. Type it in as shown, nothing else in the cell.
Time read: 1:37
